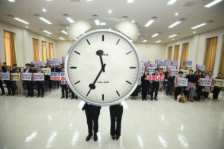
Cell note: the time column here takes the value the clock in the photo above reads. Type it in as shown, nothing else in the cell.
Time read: 11:35
